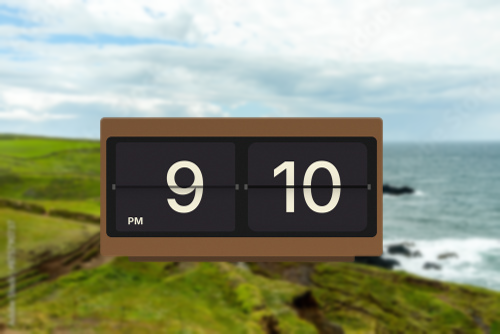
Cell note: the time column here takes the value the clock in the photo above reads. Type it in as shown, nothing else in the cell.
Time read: 9:10
